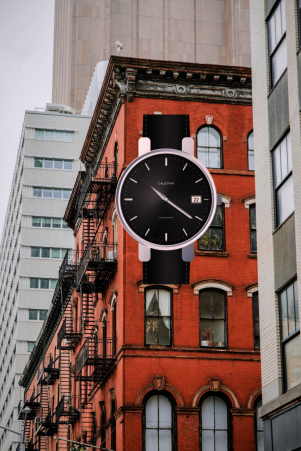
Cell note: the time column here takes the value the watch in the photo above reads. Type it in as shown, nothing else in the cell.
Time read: 10:21
